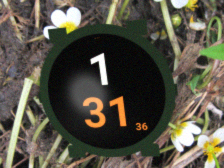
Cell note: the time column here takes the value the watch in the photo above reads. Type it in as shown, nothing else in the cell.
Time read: 1:31:36
